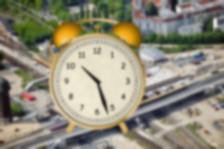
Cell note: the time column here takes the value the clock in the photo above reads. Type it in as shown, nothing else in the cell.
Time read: 10:27
